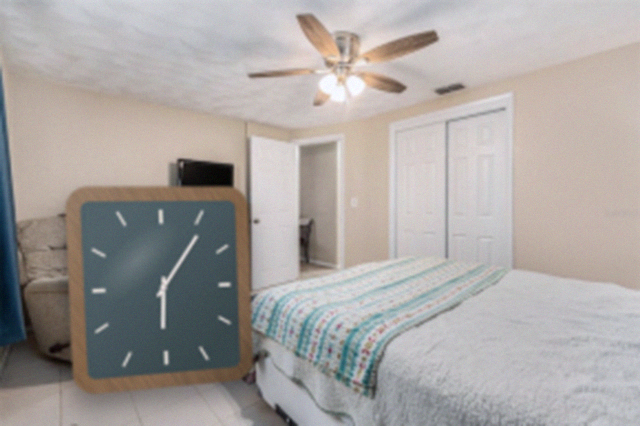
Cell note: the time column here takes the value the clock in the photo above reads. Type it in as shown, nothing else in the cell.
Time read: 6:06
